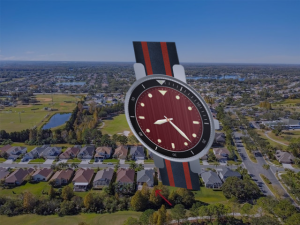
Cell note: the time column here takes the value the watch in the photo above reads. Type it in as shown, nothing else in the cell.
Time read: 8:23
